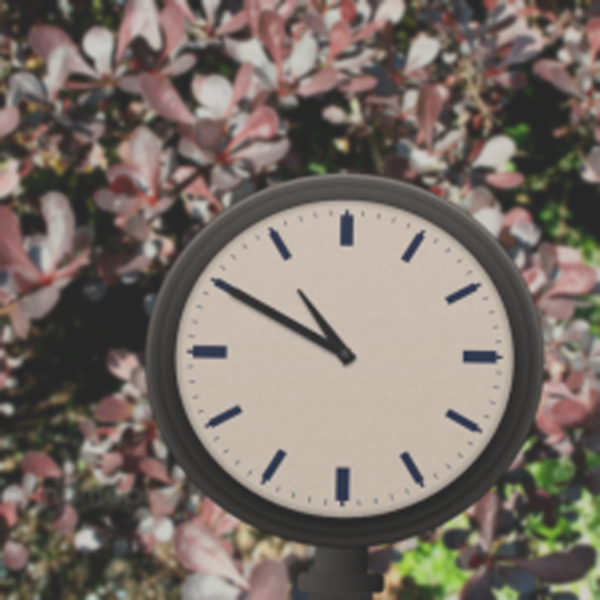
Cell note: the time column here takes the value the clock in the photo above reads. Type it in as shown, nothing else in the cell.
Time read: 10:50
